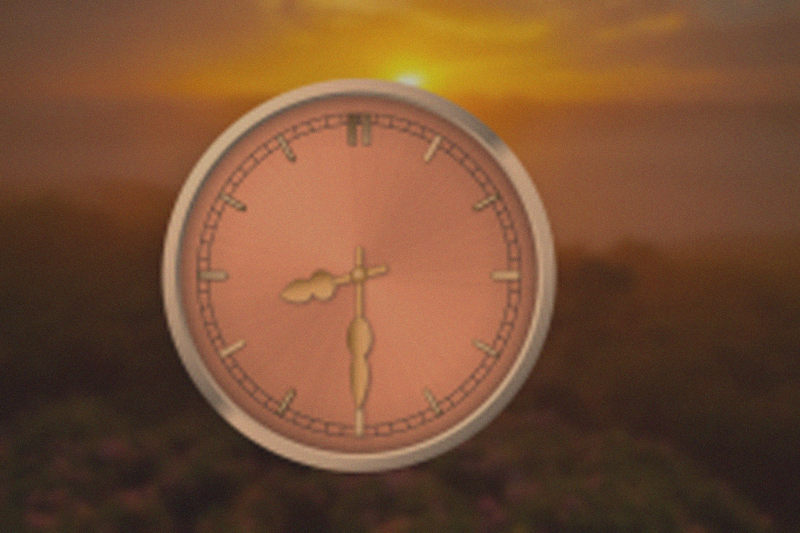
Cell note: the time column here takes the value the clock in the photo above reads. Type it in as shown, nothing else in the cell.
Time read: 8:30
